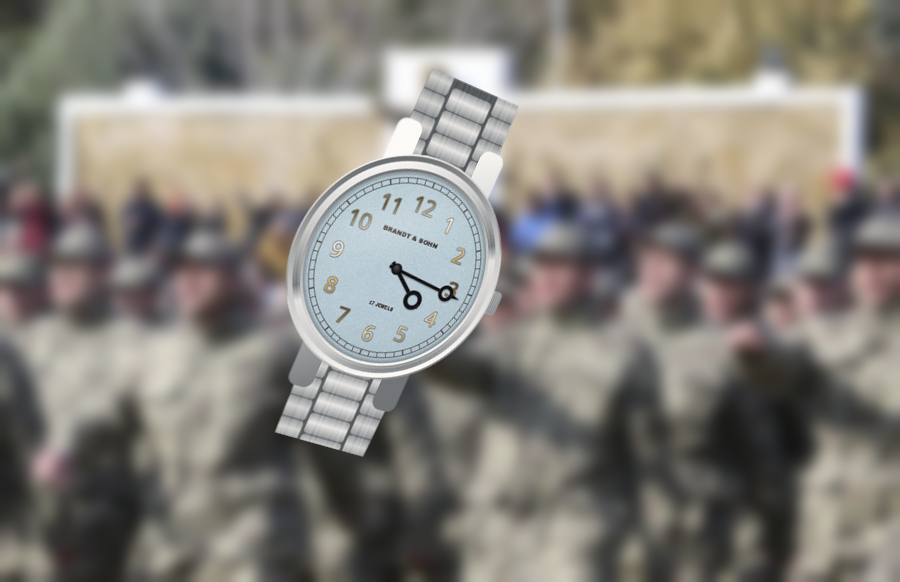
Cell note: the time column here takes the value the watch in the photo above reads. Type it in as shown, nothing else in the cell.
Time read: 4:16
